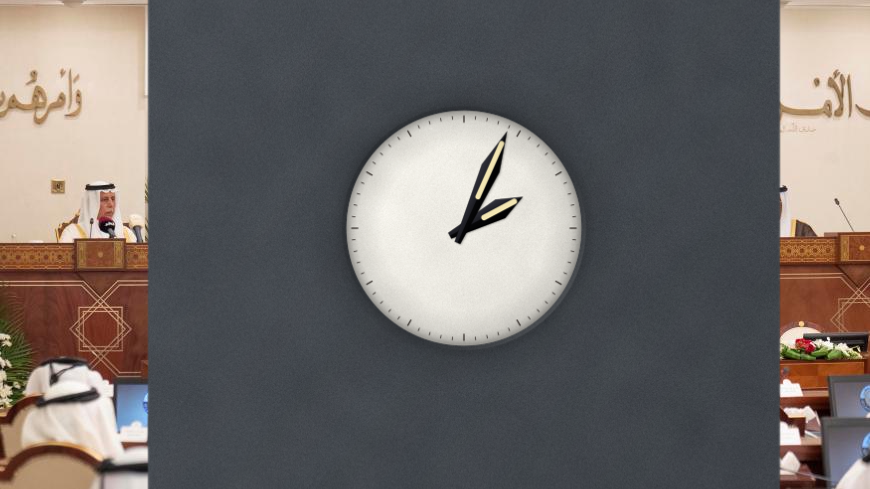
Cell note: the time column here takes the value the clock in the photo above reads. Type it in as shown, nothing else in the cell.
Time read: 2:04
